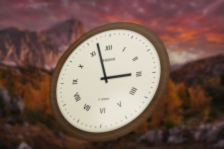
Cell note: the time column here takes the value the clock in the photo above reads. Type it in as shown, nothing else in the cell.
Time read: 2:57
